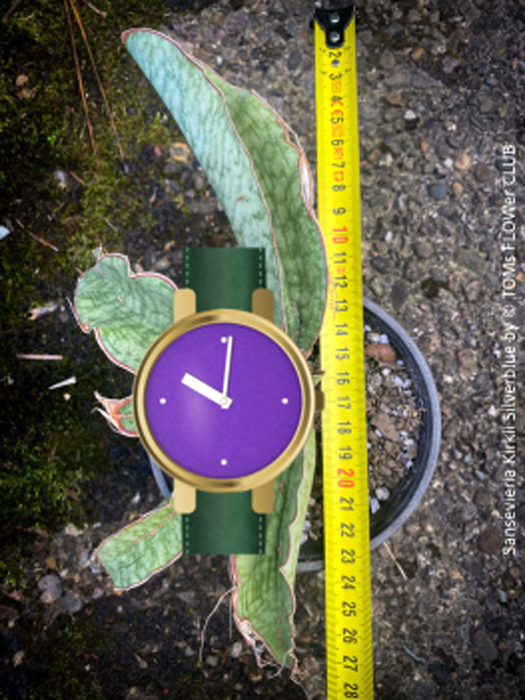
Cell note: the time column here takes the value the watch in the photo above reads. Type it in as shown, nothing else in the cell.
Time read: 10:01
